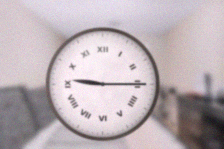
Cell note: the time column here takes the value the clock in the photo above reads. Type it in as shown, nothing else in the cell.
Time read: 9:15
